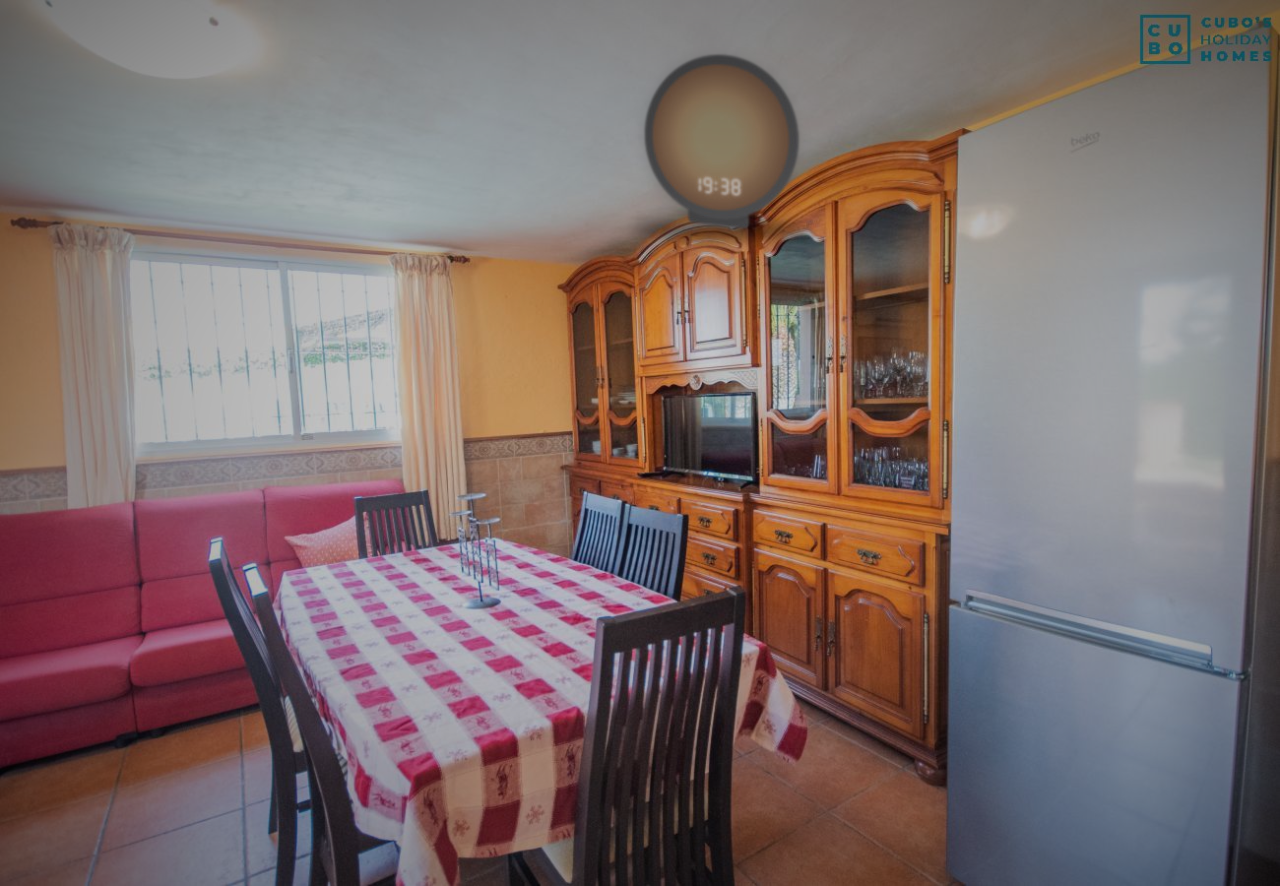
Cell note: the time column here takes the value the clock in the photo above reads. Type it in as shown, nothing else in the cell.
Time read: 19:38
